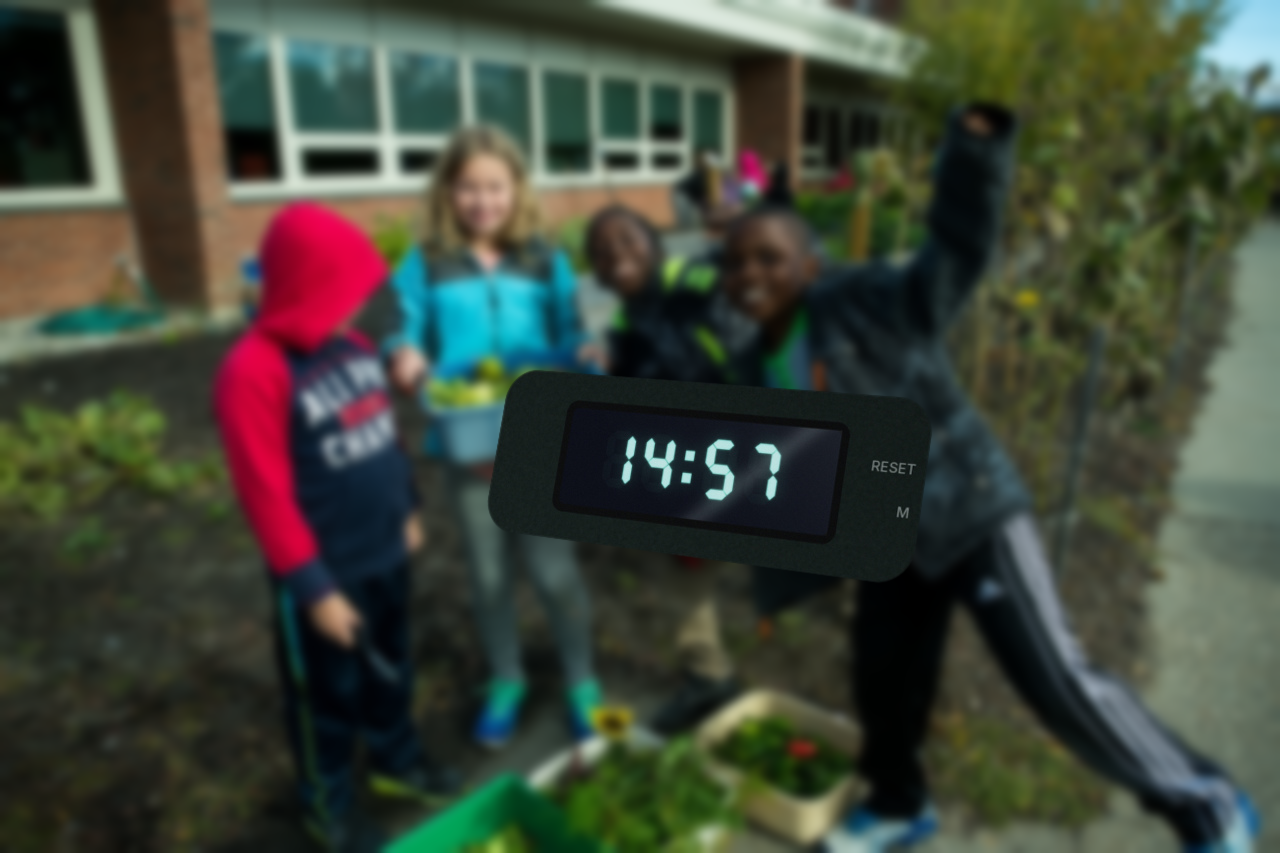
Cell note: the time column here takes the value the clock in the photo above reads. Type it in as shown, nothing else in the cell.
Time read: 14:57
